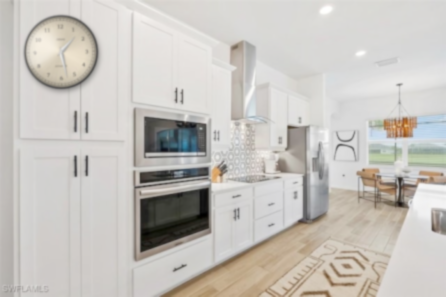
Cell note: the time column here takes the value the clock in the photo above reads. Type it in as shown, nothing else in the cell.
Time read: 1:28
